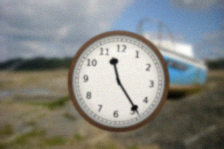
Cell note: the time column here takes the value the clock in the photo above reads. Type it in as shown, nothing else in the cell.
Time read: 11:24
